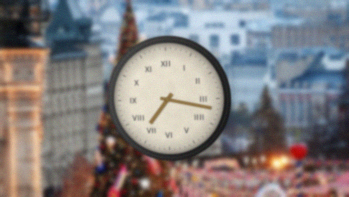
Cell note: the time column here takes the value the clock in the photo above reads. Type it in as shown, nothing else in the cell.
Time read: 7:17
